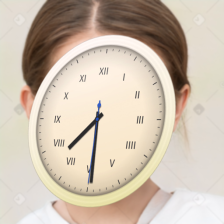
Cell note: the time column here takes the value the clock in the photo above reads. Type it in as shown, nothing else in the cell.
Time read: 7:29:30
